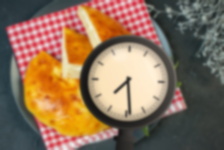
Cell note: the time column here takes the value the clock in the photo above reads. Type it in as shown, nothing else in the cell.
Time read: 7:29
